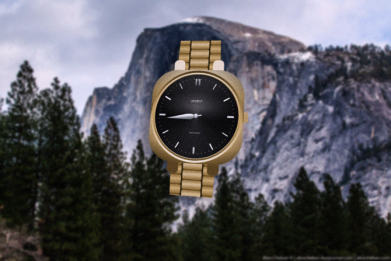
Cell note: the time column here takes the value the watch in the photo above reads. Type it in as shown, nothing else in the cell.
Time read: 8:44
